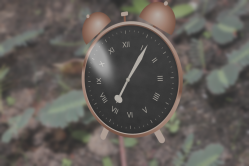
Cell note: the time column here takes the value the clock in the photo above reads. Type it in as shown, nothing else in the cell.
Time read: 7:06
